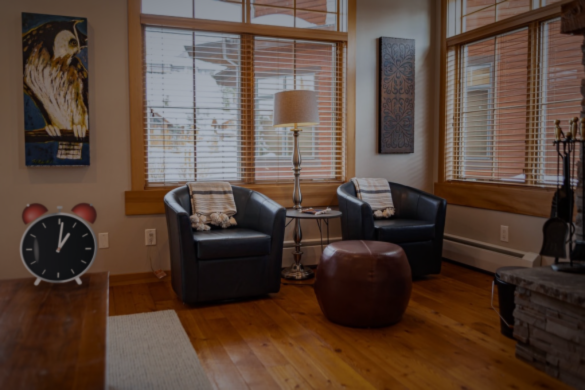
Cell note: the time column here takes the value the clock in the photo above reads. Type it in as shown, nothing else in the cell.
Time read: 1:01
